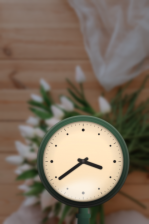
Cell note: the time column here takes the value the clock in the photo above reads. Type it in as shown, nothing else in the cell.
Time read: 3:39
